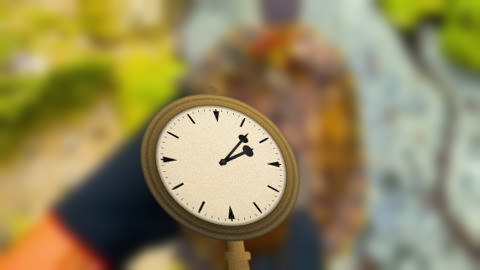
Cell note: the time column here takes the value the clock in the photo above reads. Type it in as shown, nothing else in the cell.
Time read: 2:07
